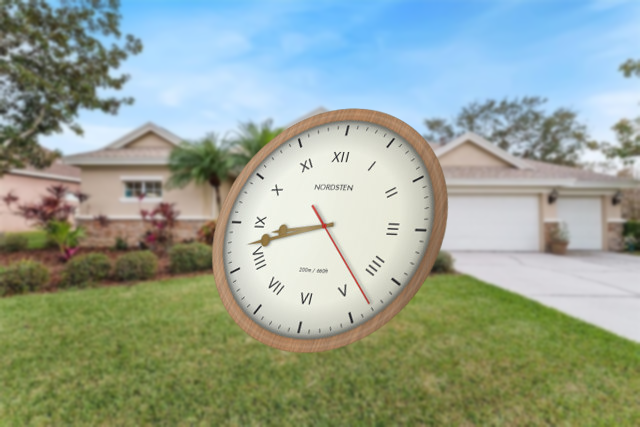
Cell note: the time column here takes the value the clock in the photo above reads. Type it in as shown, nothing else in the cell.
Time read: 8:42:23
